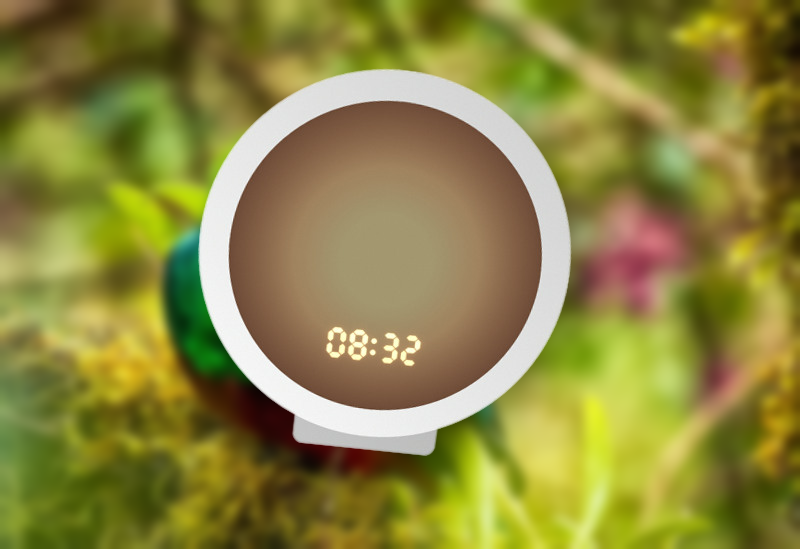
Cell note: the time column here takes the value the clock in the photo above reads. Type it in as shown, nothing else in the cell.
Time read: 8:32
